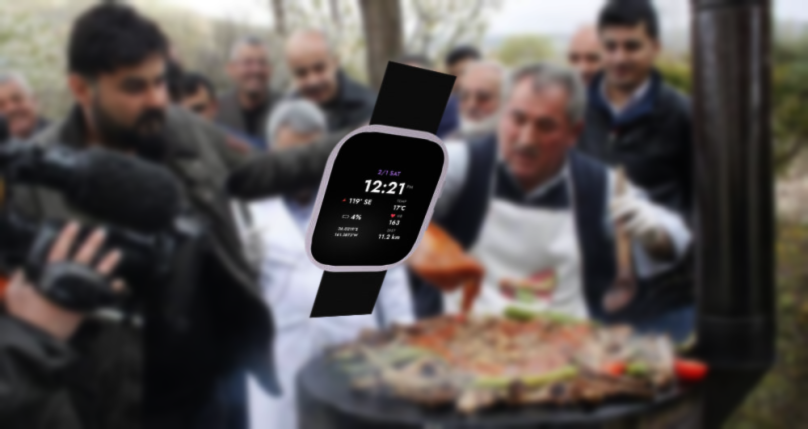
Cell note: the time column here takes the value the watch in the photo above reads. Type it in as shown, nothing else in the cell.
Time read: 12:21
